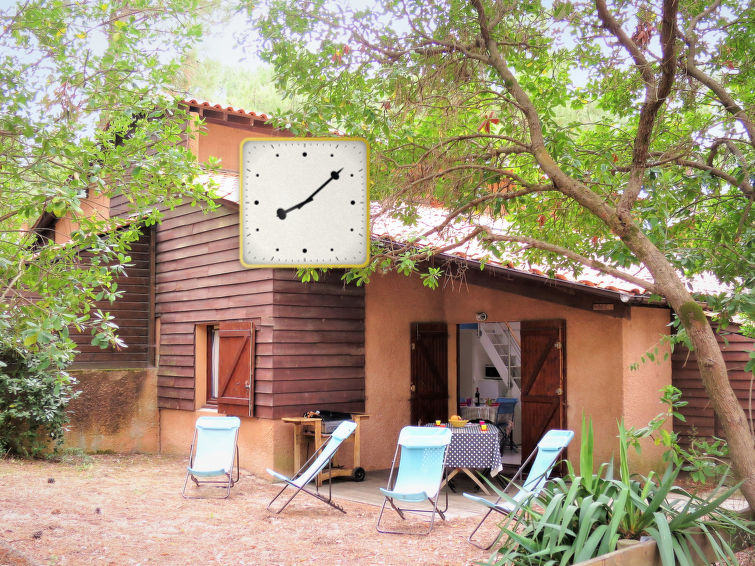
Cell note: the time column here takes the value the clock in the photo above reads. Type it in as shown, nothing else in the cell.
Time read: 8:08
